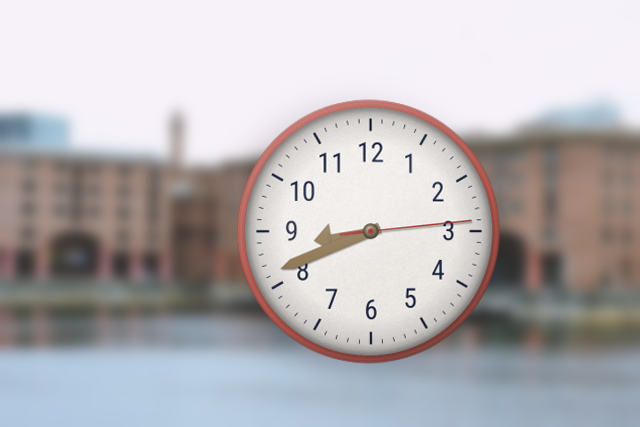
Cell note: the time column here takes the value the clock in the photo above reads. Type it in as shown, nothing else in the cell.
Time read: 8:41:14
